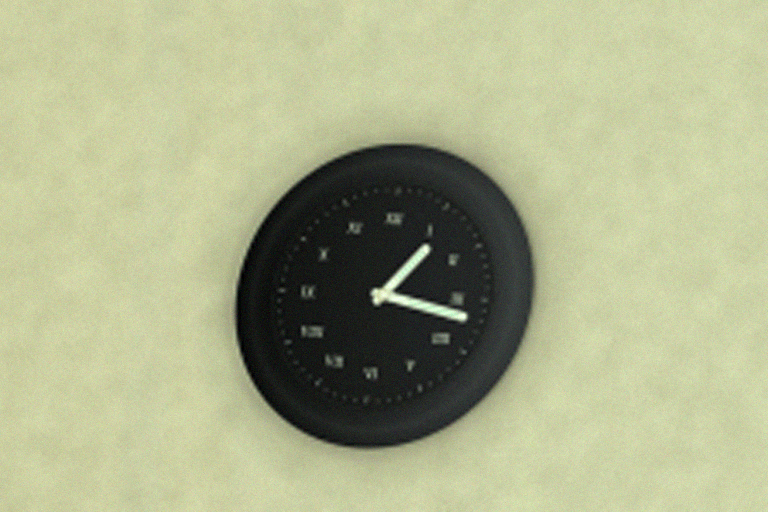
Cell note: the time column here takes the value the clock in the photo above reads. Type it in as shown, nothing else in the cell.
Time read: 1:17
